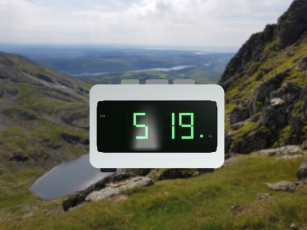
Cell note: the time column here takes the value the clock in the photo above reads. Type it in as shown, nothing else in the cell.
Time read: 5:19
